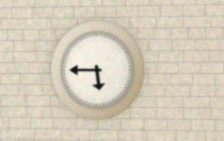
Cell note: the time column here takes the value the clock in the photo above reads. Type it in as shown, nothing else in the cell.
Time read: 5:45
